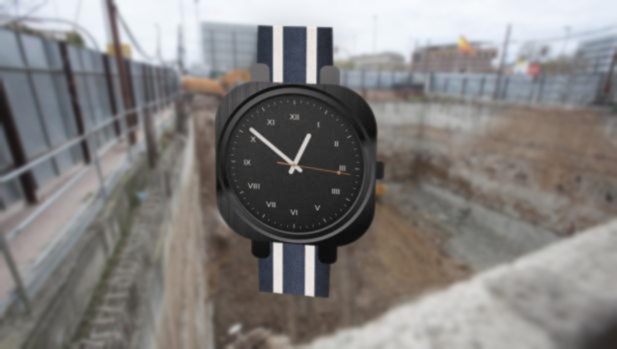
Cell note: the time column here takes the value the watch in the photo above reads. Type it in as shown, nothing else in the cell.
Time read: 12:51:16
